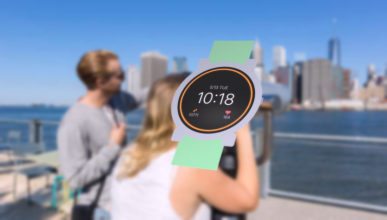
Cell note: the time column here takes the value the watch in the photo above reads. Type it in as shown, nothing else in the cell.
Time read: 10:18
